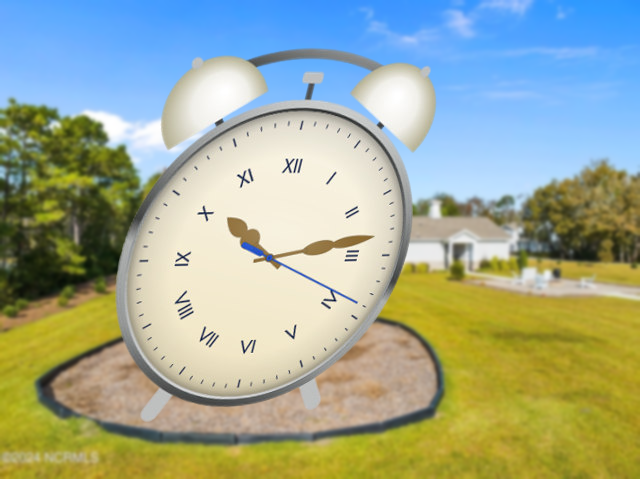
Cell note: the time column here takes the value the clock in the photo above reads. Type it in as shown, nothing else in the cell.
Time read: 10:13:19
